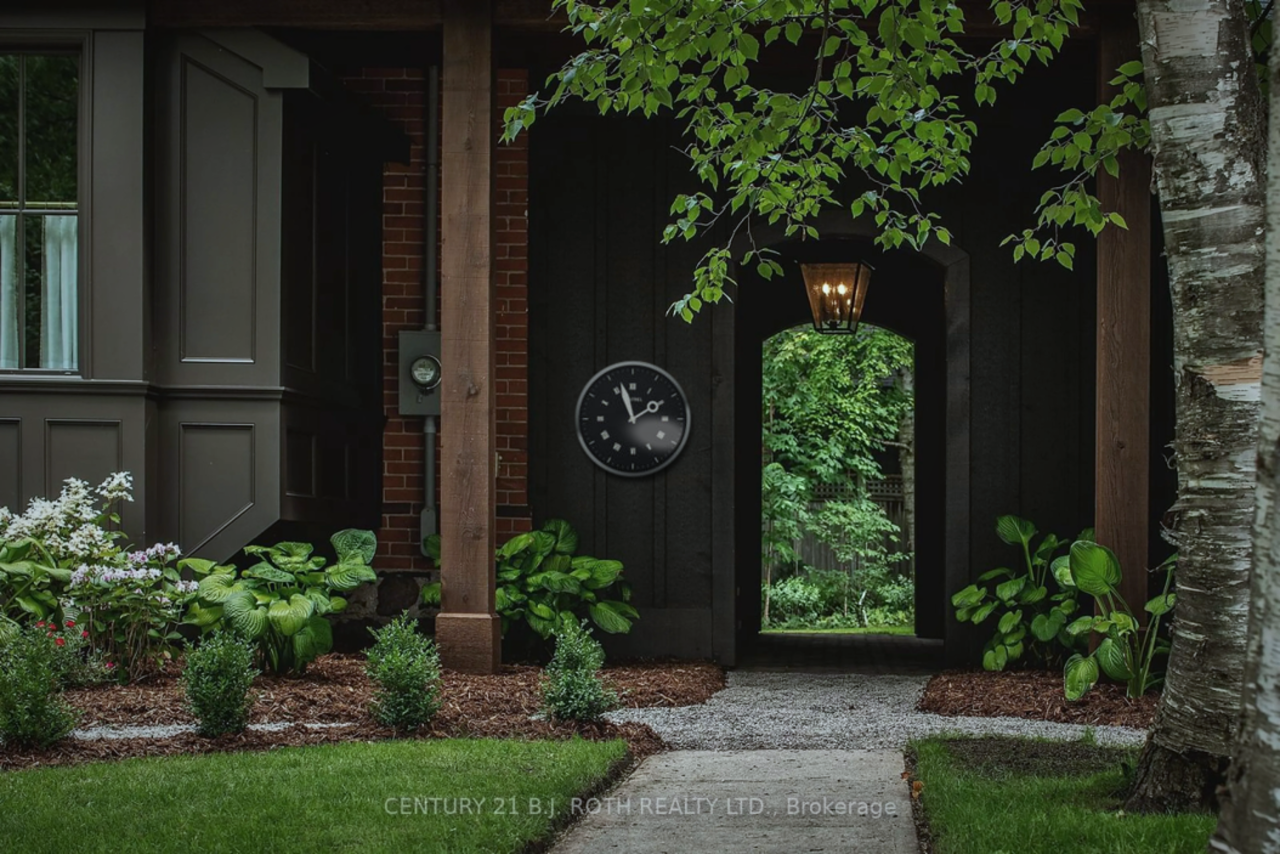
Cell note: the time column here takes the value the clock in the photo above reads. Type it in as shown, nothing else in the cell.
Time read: 1:57
